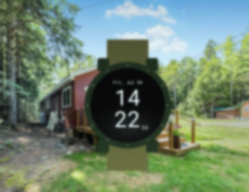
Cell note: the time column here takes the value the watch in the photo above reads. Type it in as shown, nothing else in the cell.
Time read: 14:22
